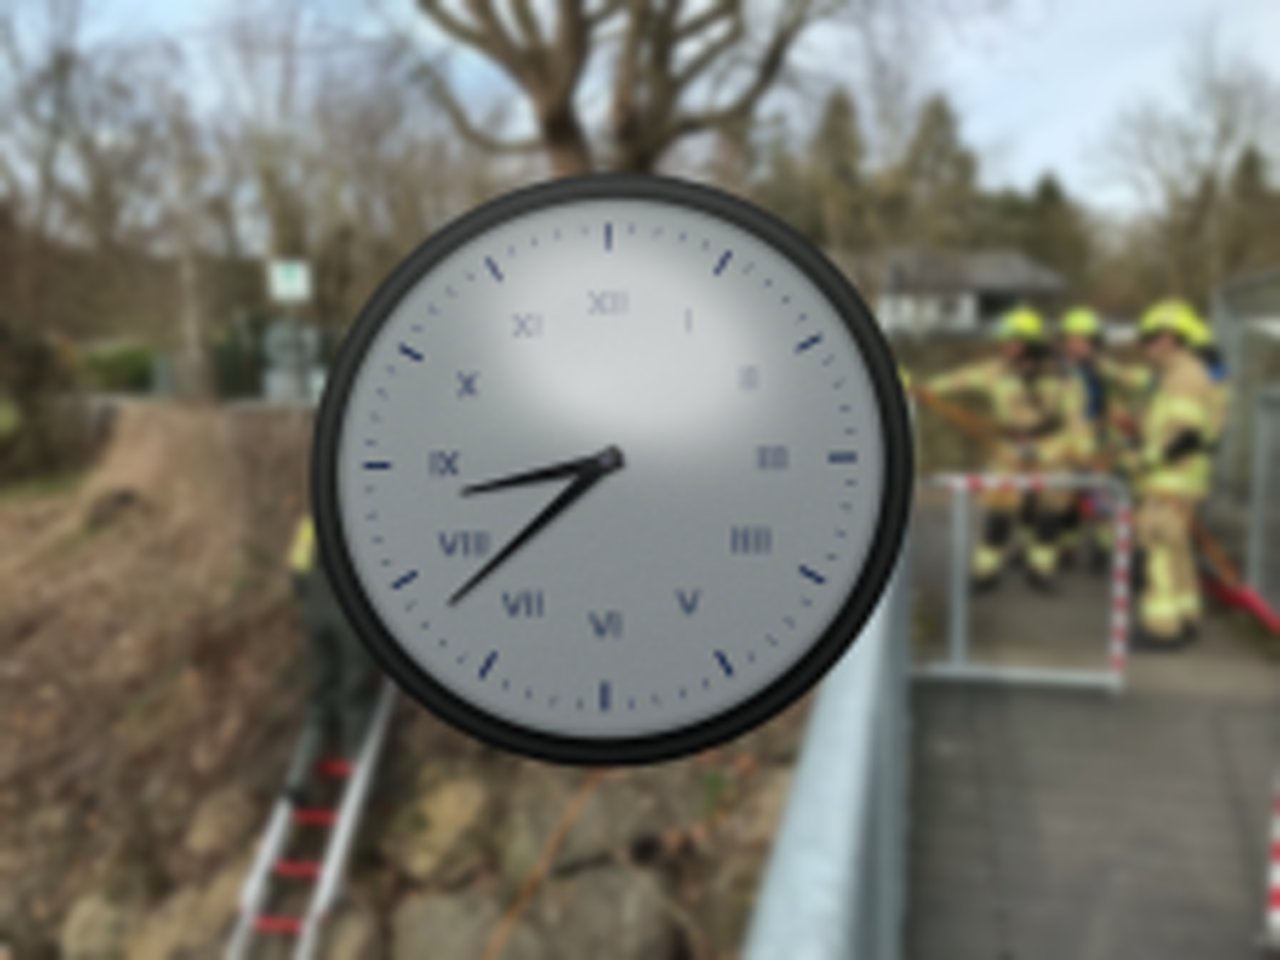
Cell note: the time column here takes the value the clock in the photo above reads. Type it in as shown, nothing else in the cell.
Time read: 8:38
